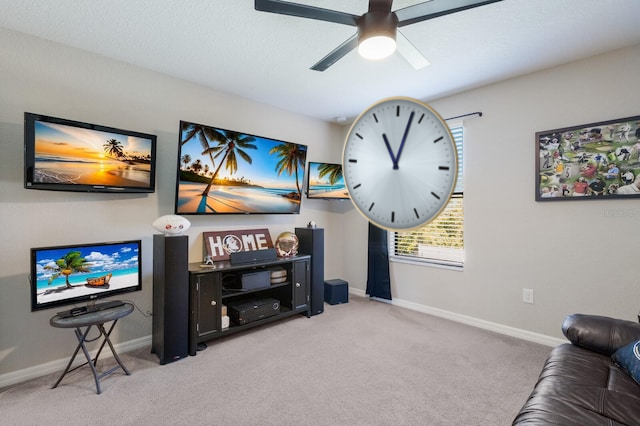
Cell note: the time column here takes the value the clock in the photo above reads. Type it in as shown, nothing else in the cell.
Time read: 11:03
